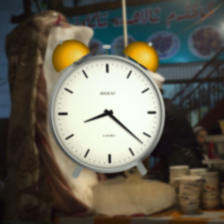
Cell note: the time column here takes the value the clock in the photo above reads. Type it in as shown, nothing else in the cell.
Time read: 8:22
